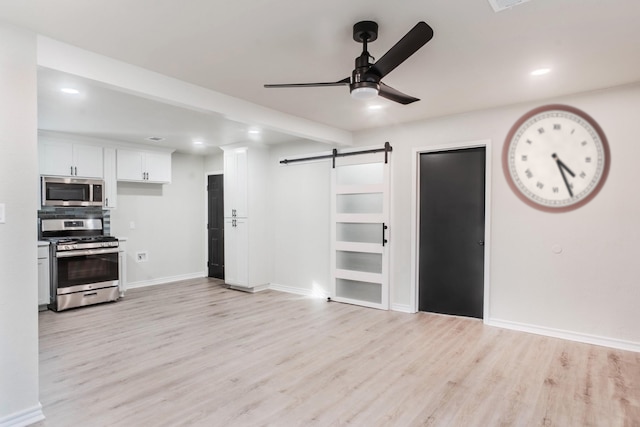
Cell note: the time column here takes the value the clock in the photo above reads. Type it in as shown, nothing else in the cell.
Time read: 4:26
